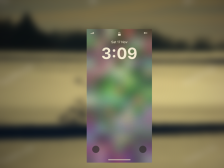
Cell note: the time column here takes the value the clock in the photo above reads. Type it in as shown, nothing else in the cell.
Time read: 3:09
